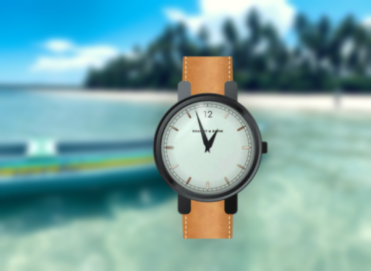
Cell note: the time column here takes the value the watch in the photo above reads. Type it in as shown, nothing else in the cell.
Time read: 12:57
